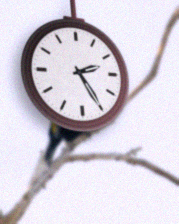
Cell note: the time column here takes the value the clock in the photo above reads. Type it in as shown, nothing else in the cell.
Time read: 2:25
